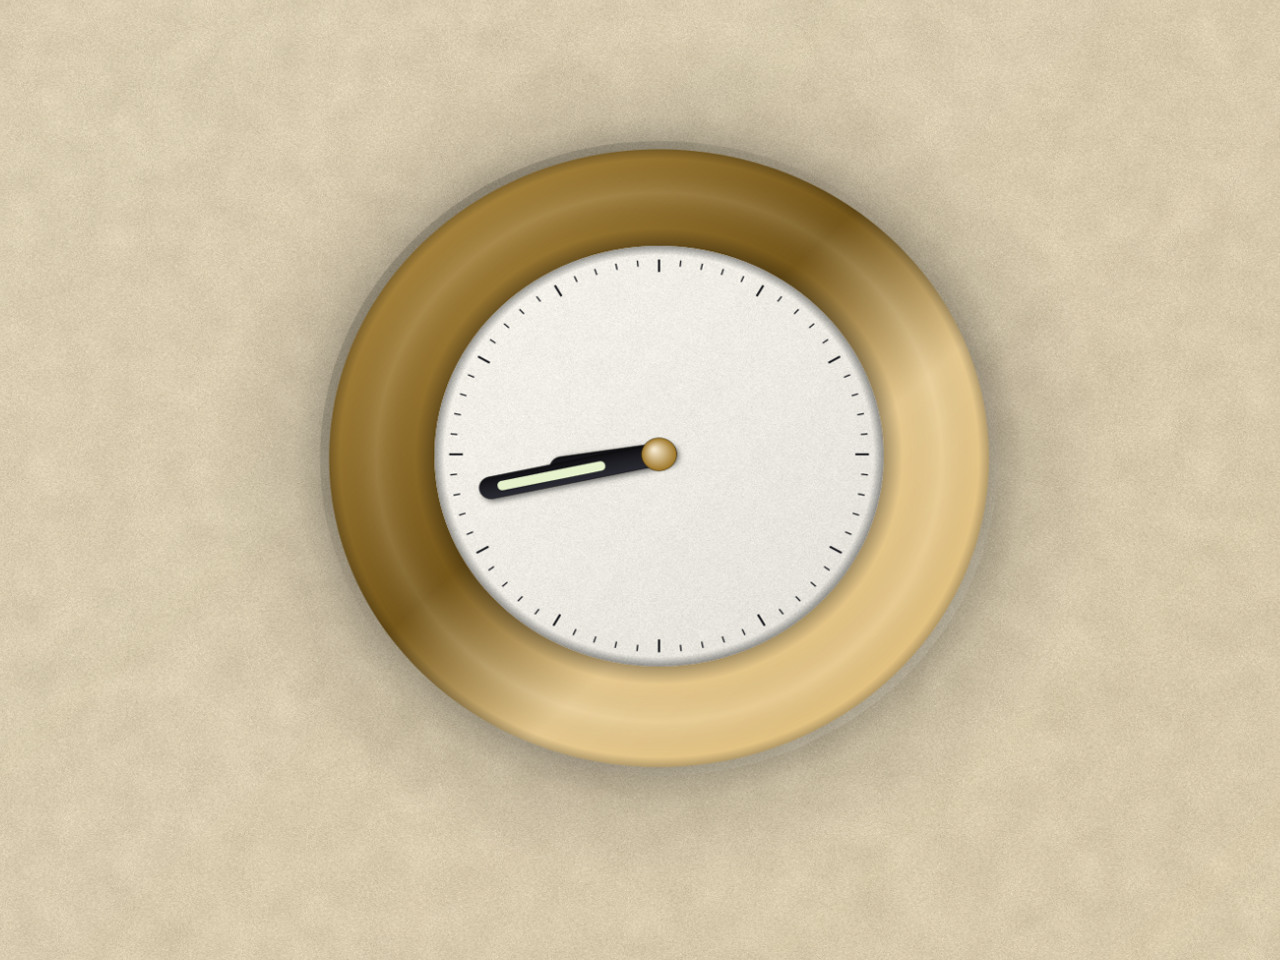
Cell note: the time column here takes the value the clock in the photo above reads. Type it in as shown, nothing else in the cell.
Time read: 8:43
